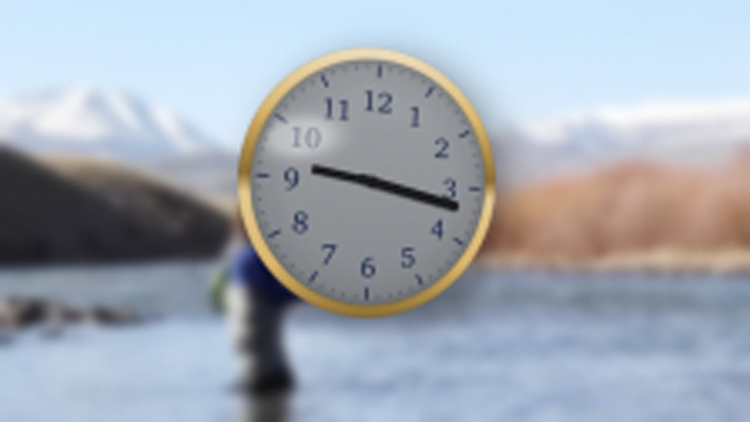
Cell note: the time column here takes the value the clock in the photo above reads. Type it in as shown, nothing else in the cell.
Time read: 9:17
